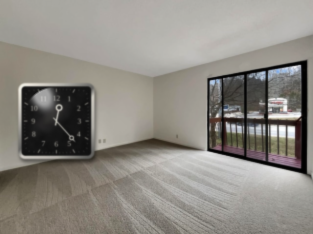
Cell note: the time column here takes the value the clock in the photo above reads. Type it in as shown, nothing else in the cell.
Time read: 12:23
